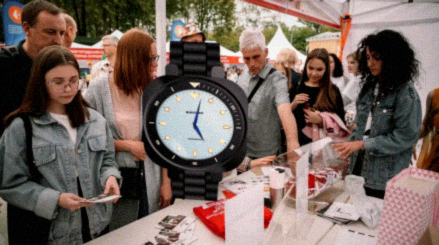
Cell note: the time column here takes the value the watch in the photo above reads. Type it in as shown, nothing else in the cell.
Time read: 5:02
